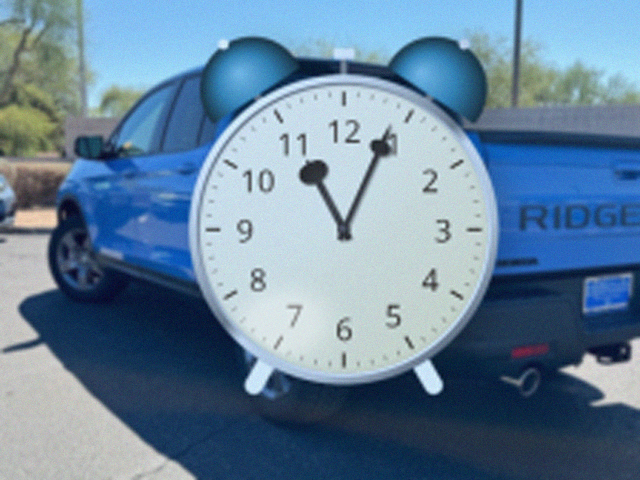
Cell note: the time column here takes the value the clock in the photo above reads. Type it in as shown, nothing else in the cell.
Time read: 11:04
